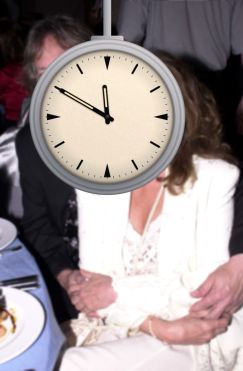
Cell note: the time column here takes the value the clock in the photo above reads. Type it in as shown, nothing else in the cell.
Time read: 11:50
